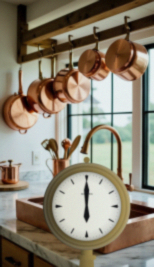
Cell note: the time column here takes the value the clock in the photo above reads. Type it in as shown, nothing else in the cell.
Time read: 6:00
